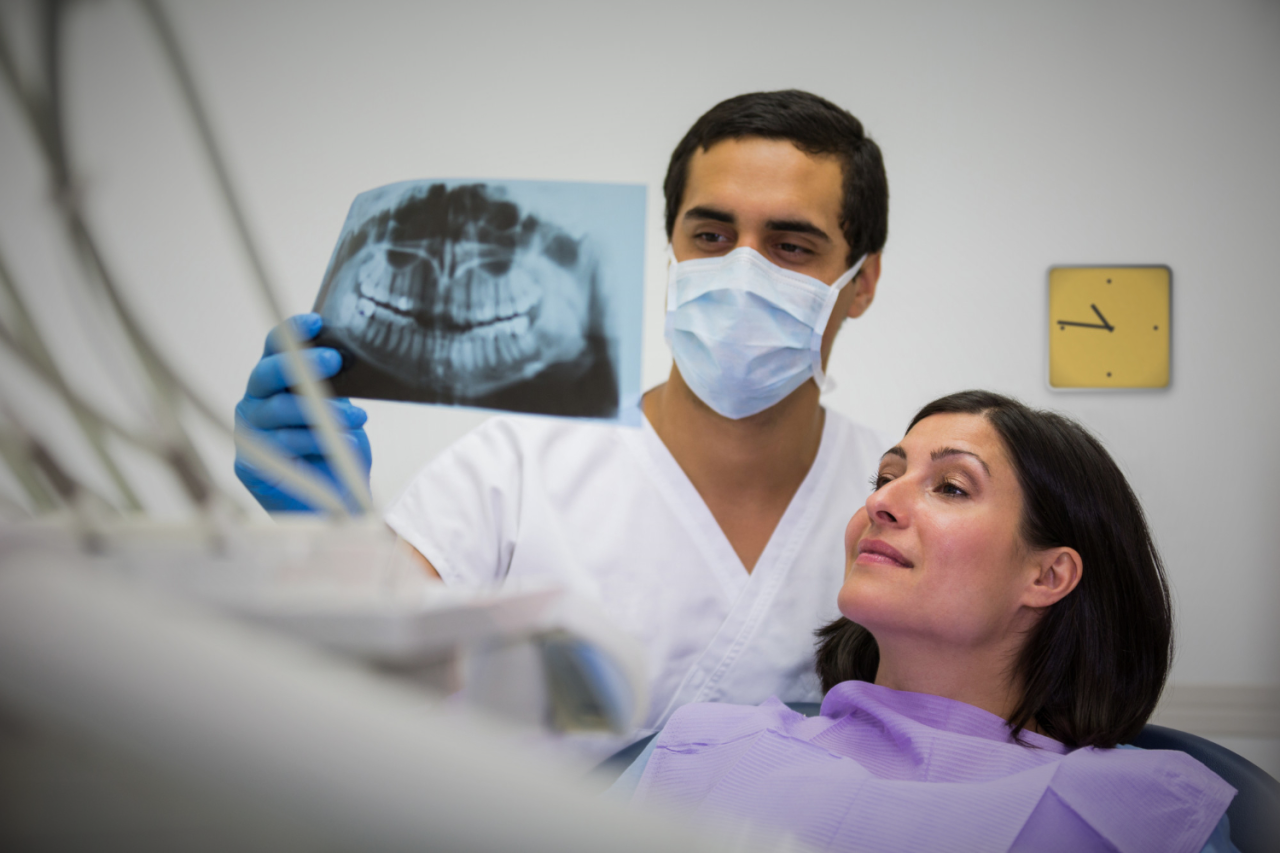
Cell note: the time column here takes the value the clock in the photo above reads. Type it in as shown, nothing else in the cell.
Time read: 10:46
